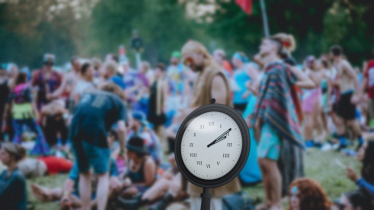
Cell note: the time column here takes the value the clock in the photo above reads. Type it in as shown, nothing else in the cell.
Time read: 2:09
